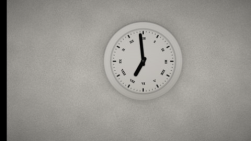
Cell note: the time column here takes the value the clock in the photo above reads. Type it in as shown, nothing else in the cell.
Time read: 6:59
